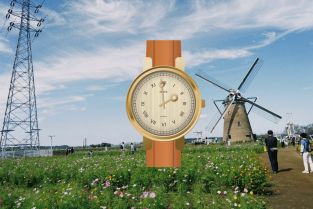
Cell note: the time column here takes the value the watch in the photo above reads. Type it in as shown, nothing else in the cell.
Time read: 1:59
